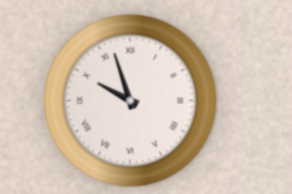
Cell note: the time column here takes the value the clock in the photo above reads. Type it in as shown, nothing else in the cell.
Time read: 9:57
